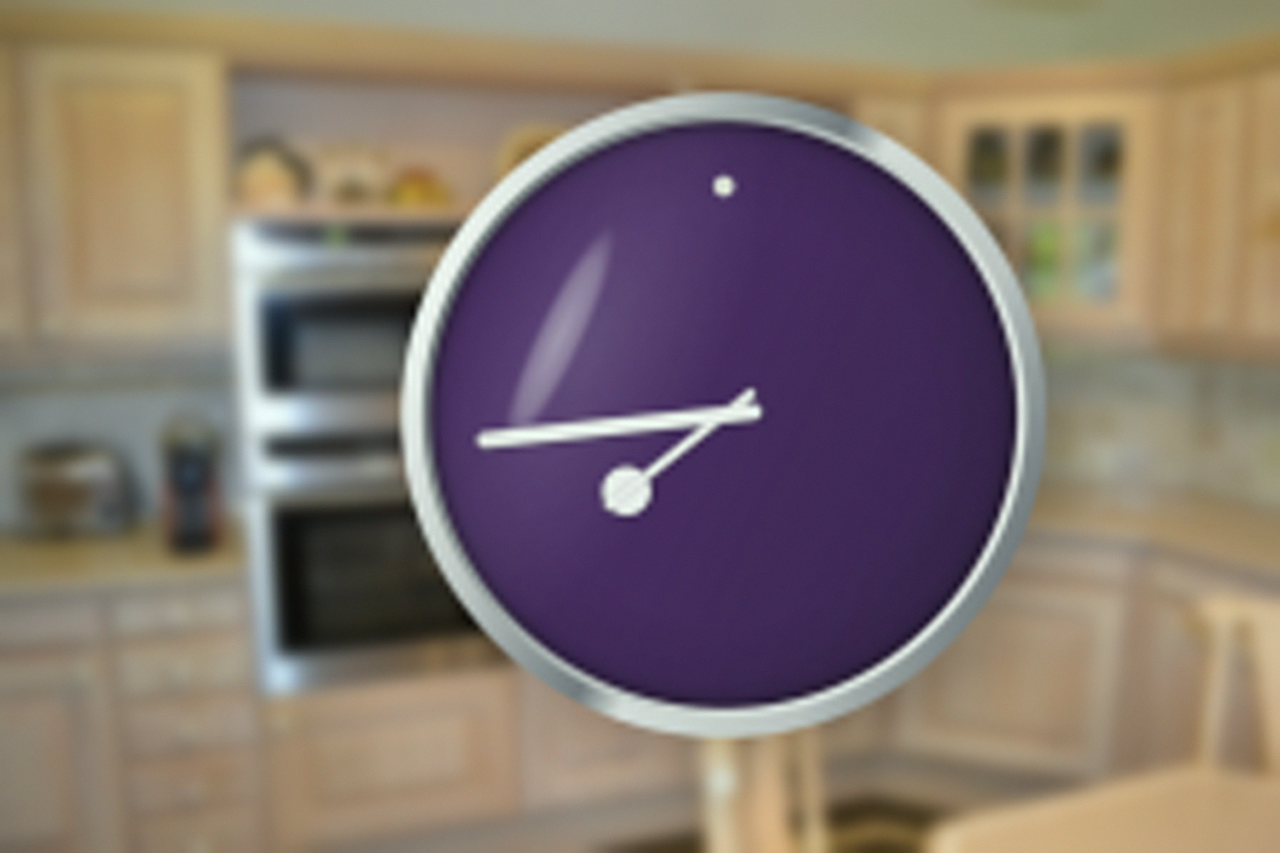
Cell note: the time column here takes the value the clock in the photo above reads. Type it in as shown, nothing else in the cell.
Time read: 7:44
